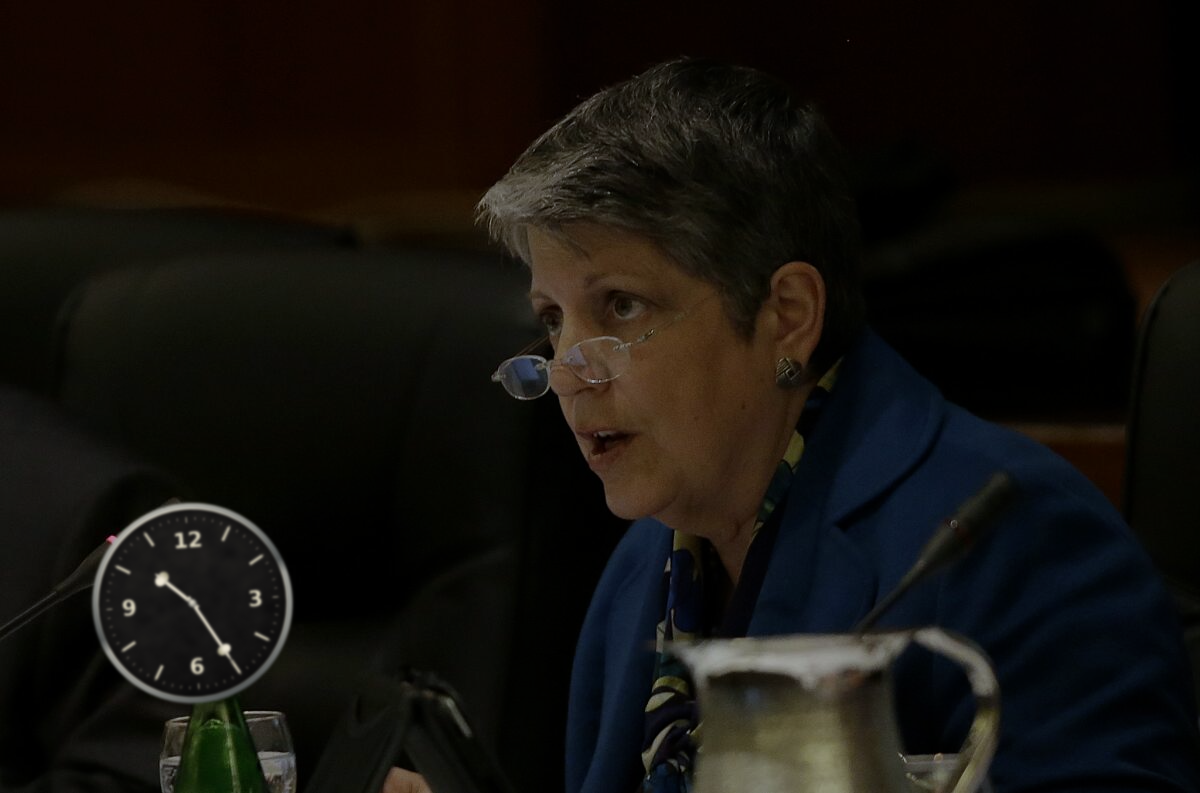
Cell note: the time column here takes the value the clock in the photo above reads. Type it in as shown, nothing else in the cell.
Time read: 10:25
